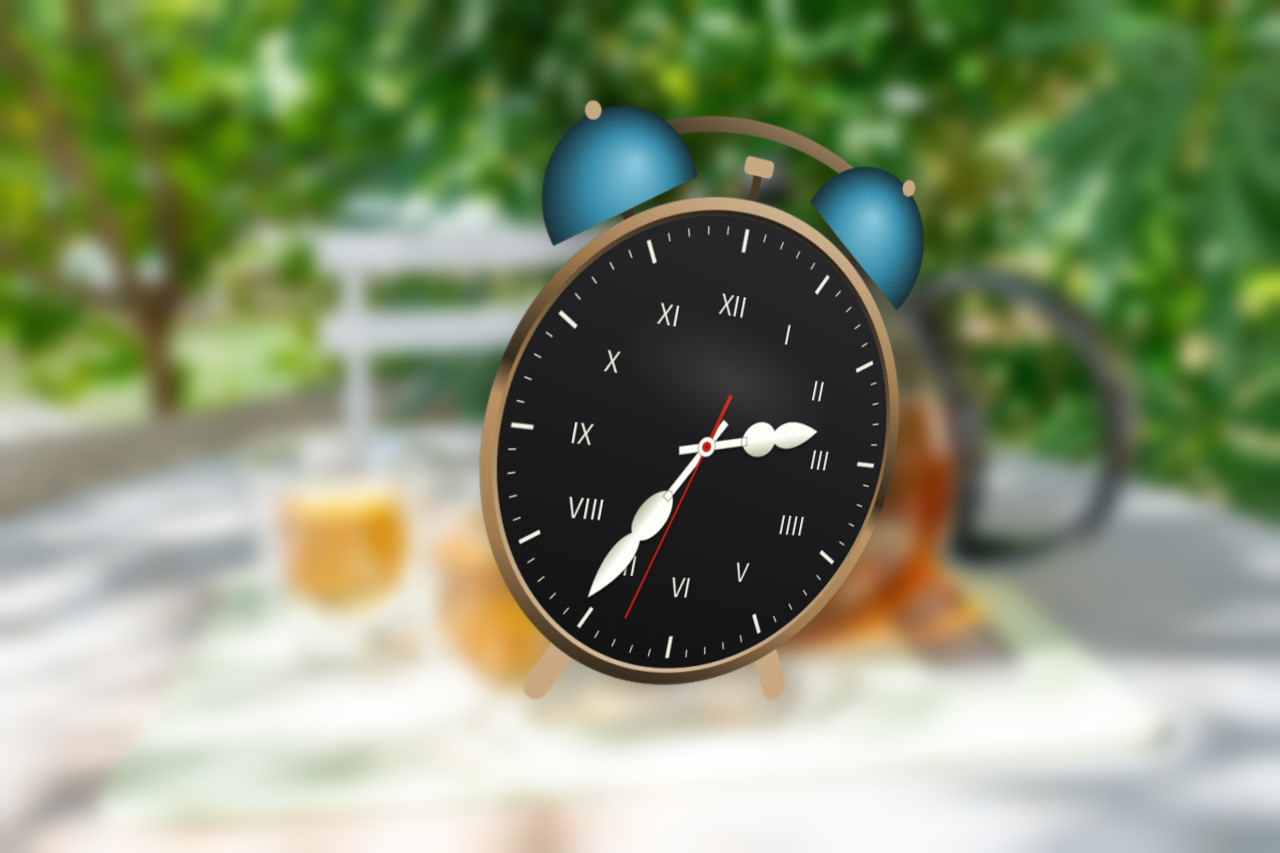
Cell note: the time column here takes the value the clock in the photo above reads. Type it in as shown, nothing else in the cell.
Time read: 2:35:33
